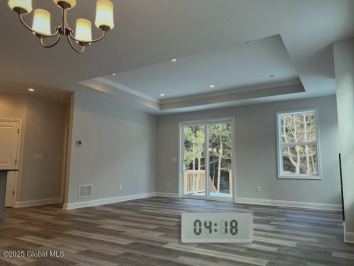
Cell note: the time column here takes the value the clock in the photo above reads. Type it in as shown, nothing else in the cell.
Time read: 4:18
